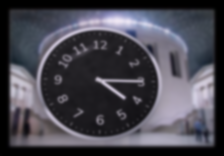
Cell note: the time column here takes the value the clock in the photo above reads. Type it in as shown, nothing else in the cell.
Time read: 4:15
